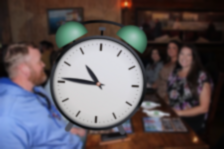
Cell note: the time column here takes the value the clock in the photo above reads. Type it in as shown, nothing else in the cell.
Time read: 10:46
